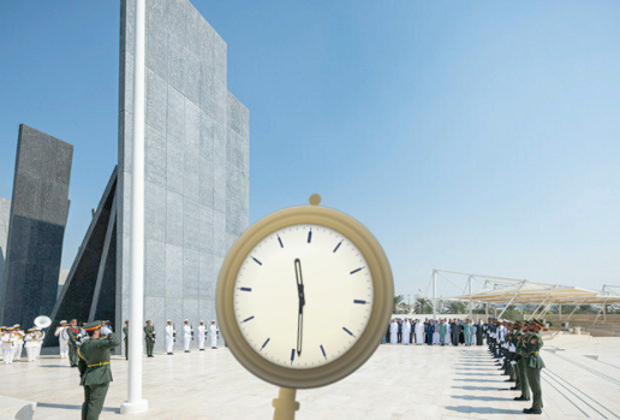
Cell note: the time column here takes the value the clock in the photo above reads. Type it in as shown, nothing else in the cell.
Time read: 11:29
